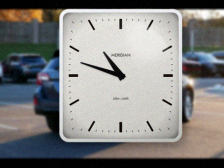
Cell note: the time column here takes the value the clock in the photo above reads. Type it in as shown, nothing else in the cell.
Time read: 10:48
